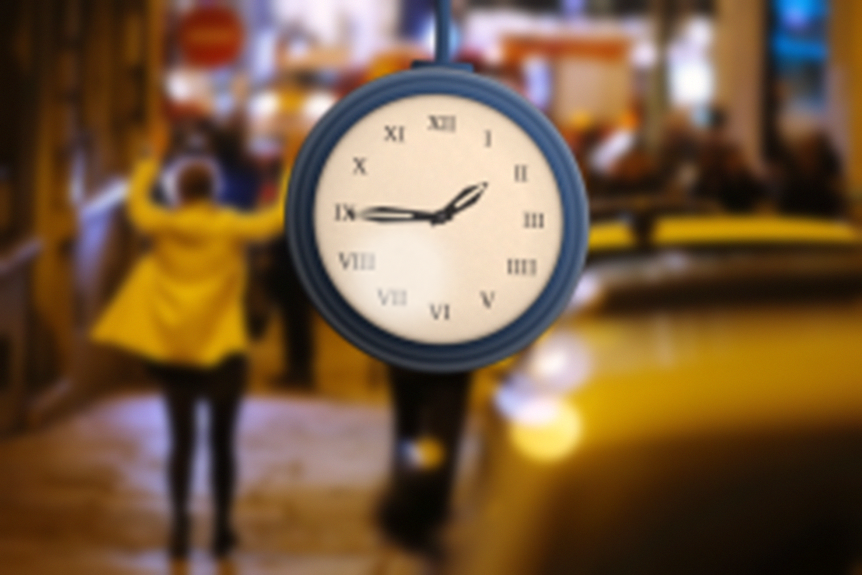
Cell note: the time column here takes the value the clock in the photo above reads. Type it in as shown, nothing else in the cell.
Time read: 1:45
